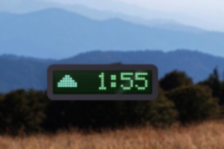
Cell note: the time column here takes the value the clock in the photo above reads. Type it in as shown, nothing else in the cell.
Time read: 1:55
